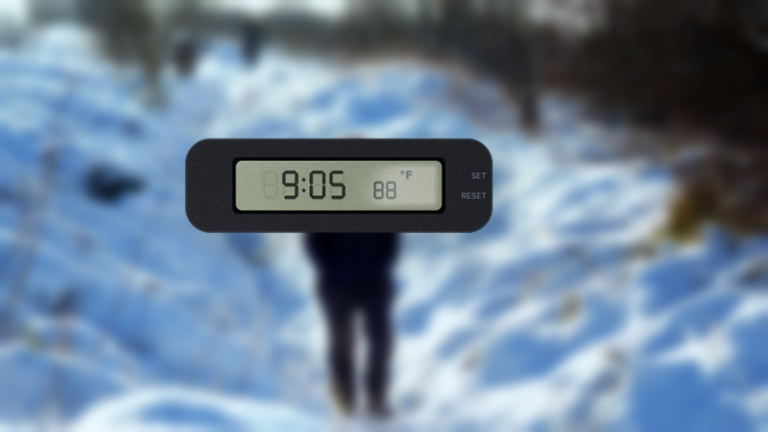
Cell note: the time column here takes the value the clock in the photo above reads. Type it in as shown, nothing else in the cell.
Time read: 9:05
